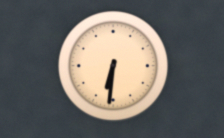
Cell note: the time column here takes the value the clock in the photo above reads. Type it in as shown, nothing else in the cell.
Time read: 6:31
